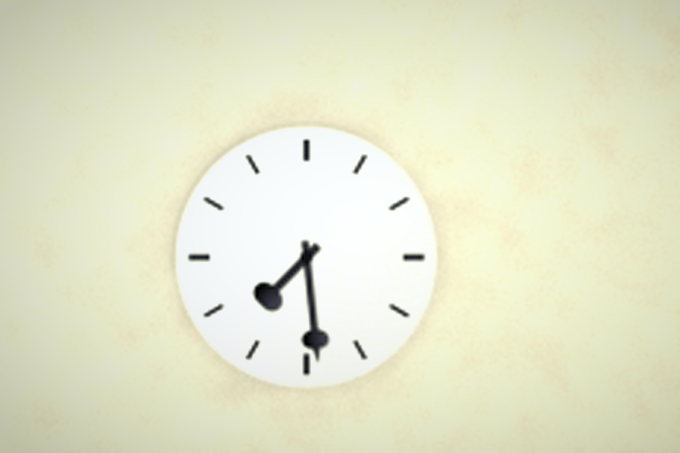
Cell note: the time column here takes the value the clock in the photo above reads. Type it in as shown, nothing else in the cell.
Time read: 7:29
